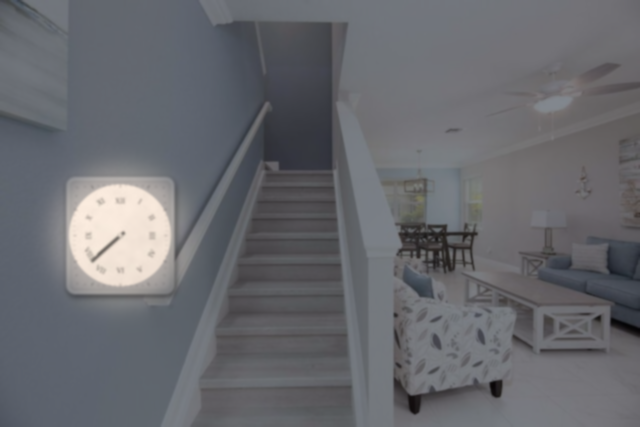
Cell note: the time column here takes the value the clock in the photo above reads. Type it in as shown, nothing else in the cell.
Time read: 7:38
